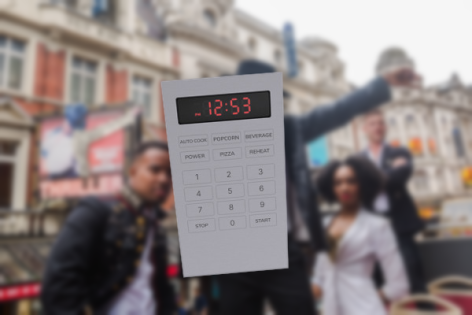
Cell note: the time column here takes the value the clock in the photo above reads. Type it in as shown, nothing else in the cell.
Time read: 12:53
